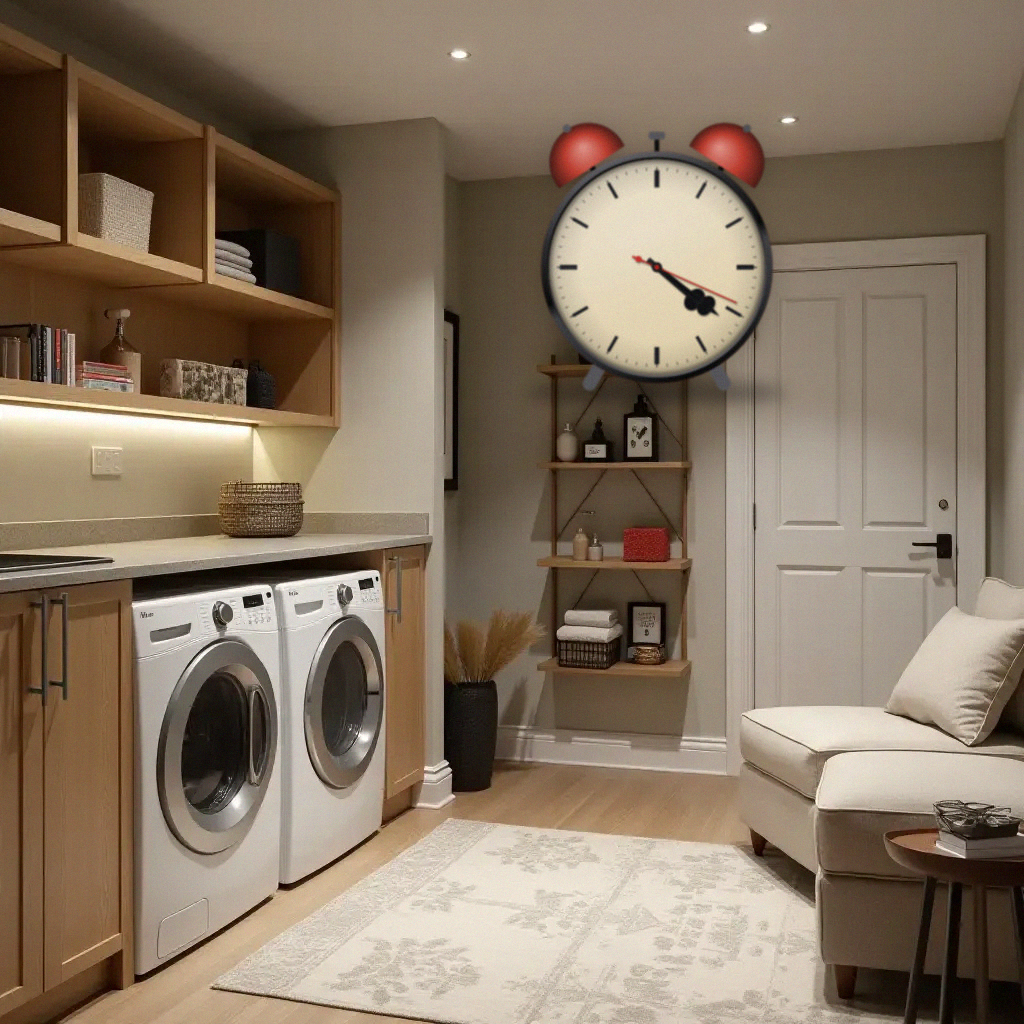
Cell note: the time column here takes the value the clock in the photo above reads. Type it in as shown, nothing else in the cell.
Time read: 4:21:19
